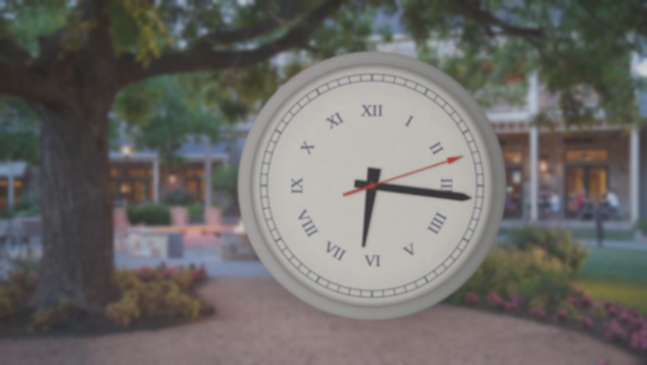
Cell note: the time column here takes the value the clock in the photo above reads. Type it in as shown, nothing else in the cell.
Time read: 6:16:12
